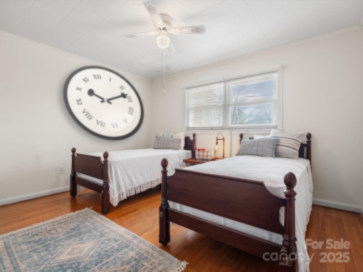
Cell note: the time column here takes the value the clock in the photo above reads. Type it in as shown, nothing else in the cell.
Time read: 10:13
